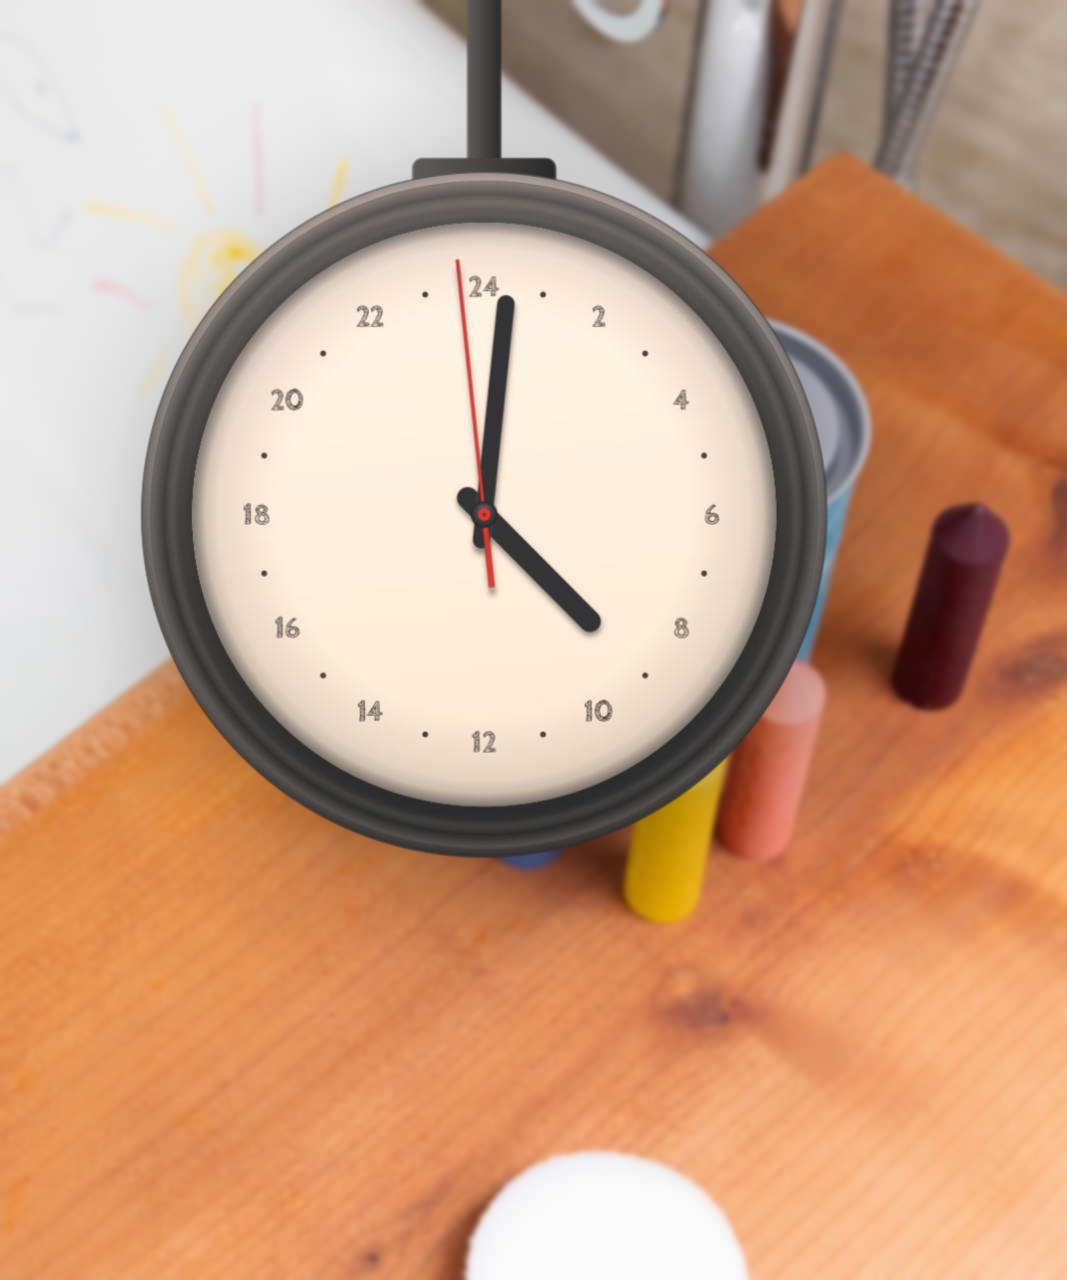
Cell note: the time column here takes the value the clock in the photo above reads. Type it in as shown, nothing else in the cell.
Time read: 9:00:59
